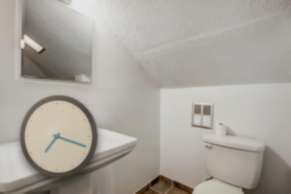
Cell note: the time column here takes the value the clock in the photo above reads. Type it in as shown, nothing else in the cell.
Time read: 7:18
